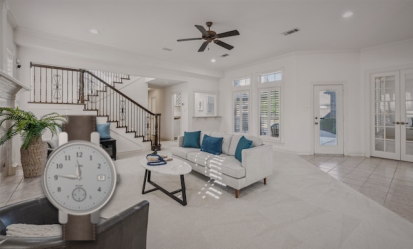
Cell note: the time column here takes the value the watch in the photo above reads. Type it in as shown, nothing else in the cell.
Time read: 11:46
